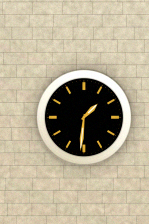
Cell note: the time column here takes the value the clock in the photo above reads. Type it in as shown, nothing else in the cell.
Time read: 1:31
